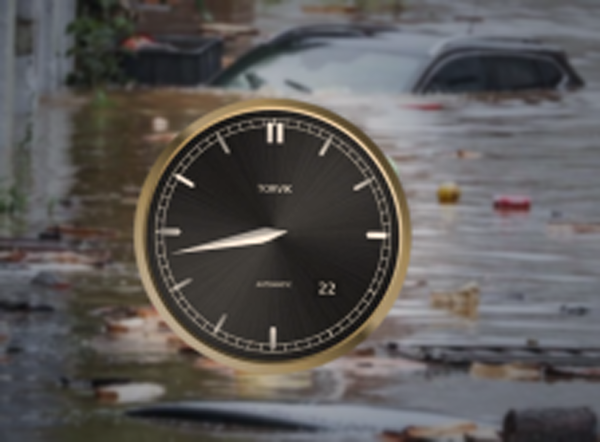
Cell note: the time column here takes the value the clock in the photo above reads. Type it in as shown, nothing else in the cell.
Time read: 8:43
